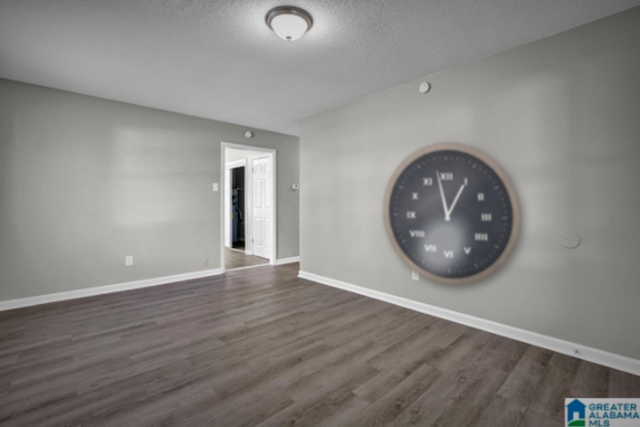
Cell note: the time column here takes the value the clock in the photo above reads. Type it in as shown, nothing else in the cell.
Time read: 12:58
